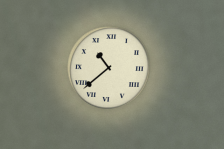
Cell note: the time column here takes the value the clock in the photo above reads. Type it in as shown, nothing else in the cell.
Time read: 10:38
